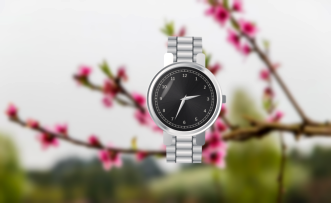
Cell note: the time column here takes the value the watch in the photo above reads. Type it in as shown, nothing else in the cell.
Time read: 2:34
